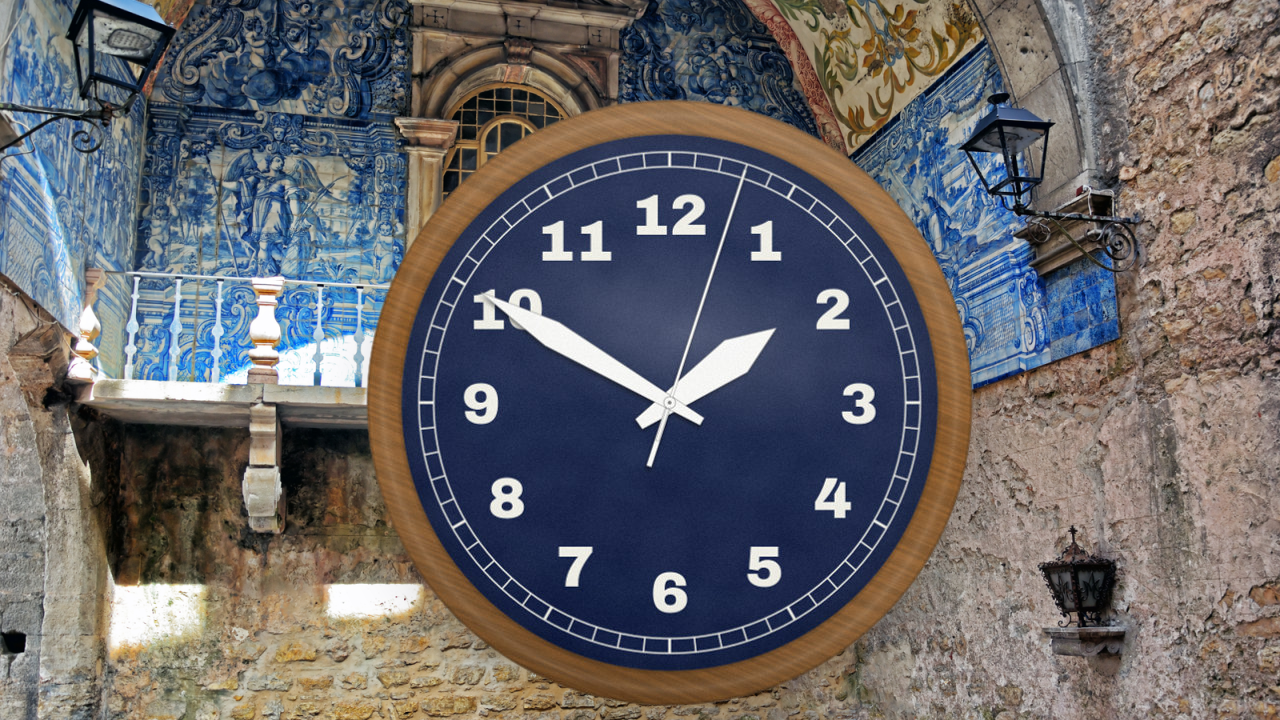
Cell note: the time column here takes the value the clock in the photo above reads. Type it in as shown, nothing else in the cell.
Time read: 1:50:03
